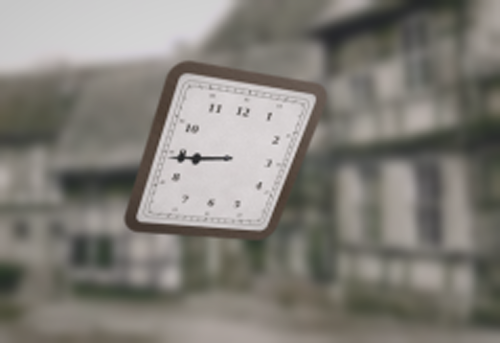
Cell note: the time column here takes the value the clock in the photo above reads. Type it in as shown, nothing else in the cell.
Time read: 8:44
